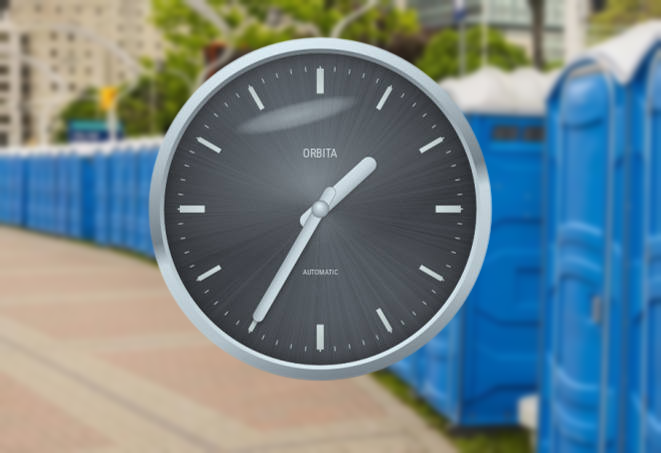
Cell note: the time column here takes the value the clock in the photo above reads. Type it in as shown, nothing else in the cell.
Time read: 1:35
